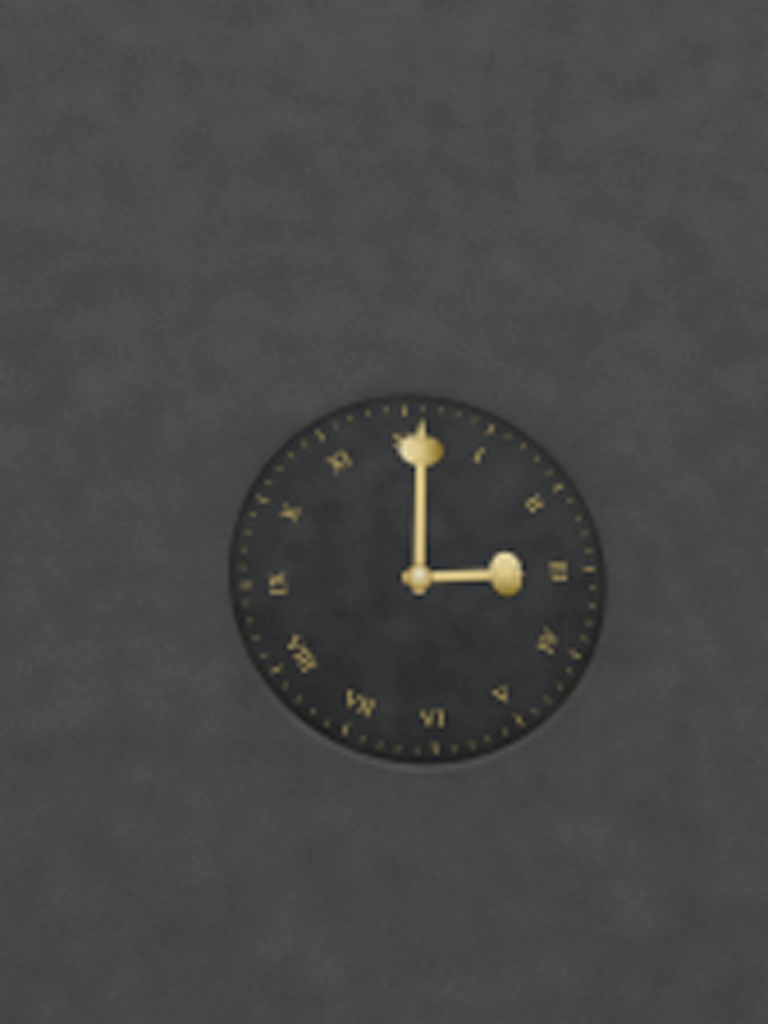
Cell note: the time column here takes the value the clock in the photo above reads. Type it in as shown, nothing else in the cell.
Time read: 3:01
